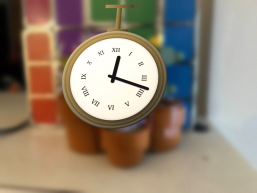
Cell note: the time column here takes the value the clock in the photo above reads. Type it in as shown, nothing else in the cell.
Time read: 12:18
